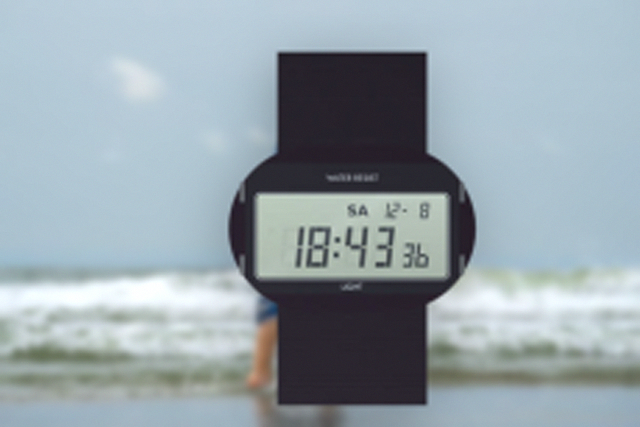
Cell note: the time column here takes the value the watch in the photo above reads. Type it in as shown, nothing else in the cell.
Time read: 18:43:36
